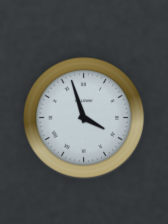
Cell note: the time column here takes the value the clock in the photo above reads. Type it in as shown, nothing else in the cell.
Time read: 3:57
